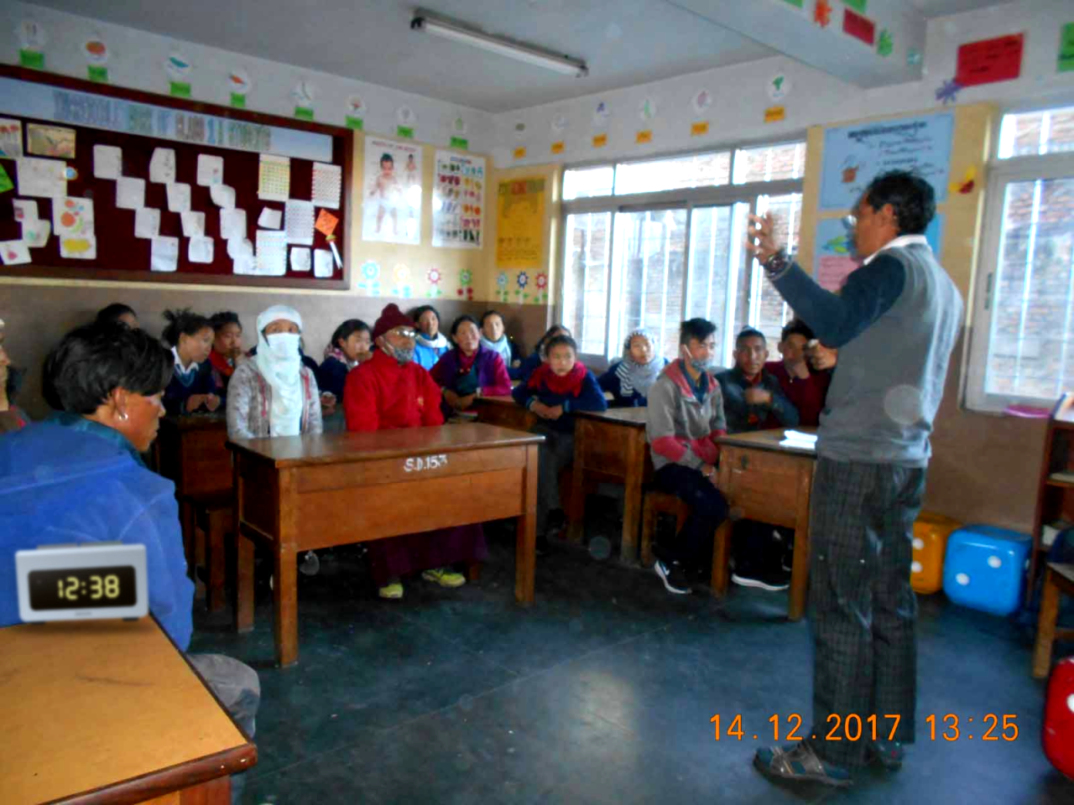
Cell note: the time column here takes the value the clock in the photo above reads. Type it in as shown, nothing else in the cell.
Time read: 12:38
